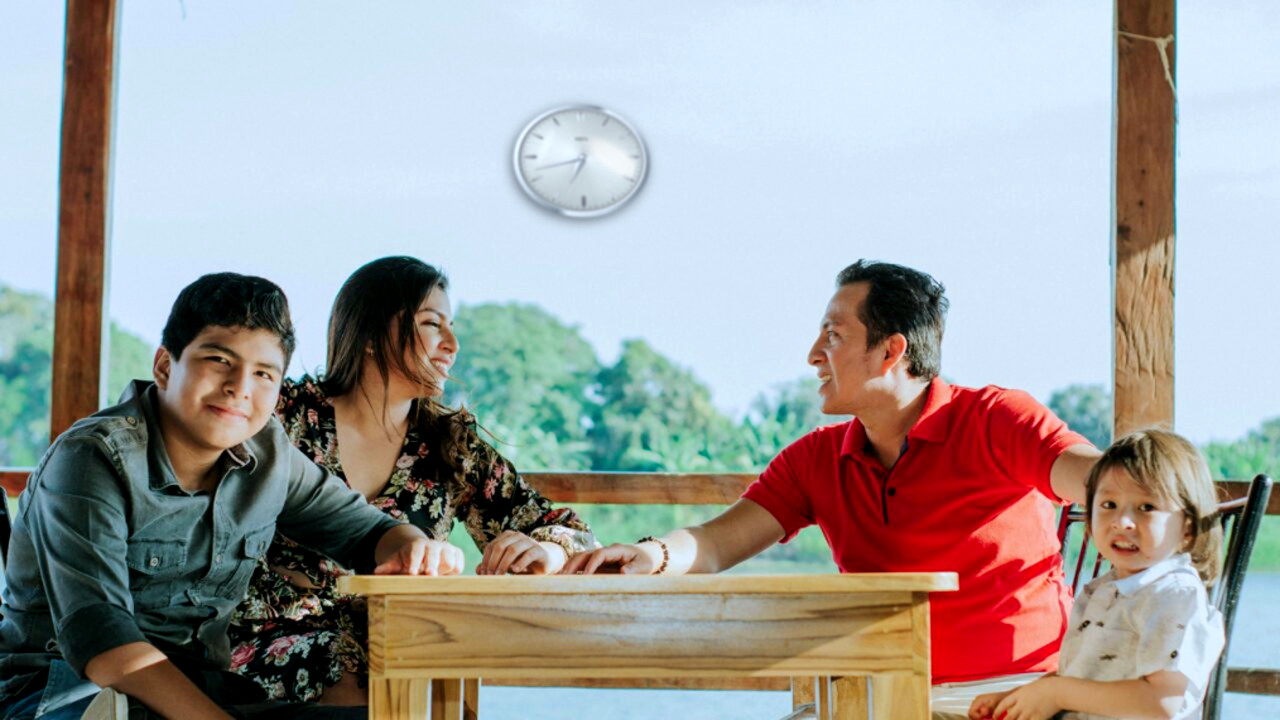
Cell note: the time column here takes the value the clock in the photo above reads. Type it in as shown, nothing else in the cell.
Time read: 6:42
